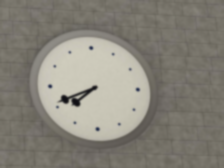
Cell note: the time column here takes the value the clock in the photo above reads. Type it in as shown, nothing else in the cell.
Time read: 7:41
